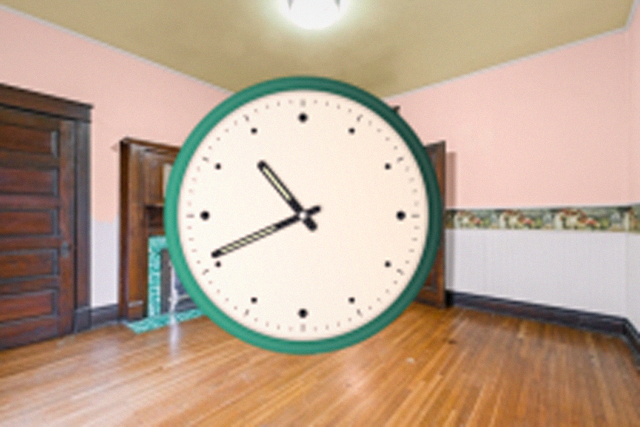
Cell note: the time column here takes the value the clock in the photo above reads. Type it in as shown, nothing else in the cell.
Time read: 10:41
